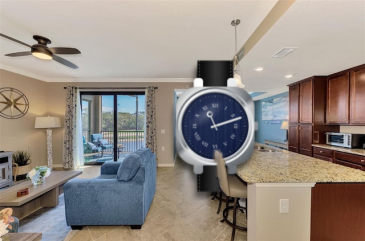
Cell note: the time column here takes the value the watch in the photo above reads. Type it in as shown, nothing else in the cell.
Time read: 11:12
